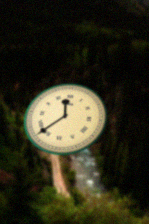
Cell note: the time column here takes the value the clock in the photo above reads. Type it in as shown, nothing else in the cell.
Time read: 11:37
